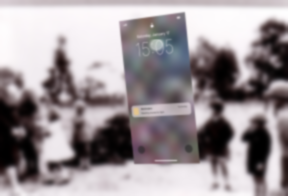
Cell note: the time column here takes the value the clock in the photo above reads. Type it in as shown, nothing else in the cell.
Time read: 15:05
